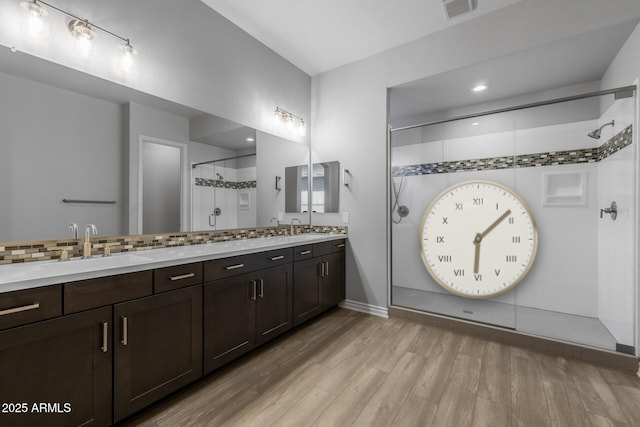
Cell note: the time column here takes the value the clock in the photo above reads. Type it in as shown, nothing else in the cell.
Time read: 6:08
